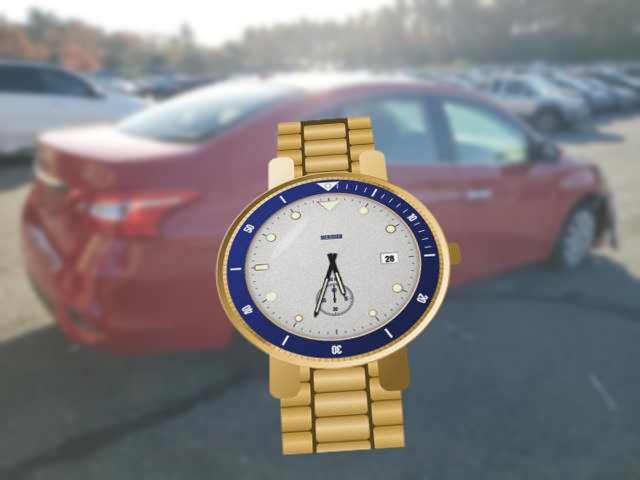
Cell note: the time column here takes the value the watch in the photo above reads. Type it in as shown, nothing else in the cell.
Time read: 5:33
